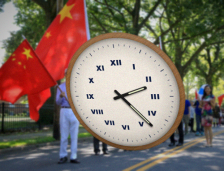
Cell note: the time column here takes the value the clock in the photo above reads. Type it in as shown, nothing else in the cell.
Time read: 2:23
